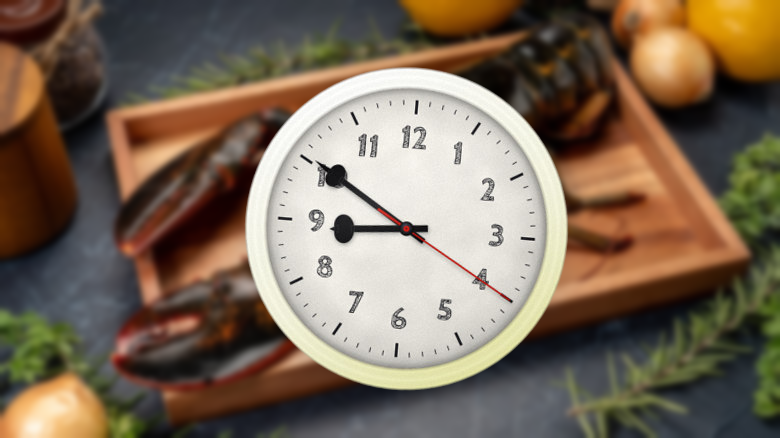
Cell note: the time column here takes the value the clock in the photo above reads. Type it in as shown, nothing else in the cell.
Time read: 8:50:20
